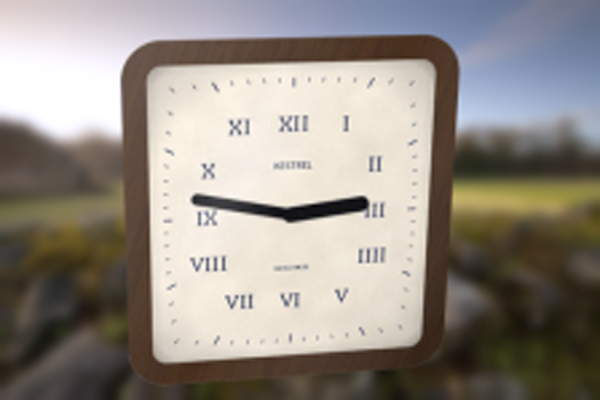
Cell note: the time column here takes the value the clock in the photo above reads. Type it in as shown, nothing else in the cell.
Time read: 2:47
